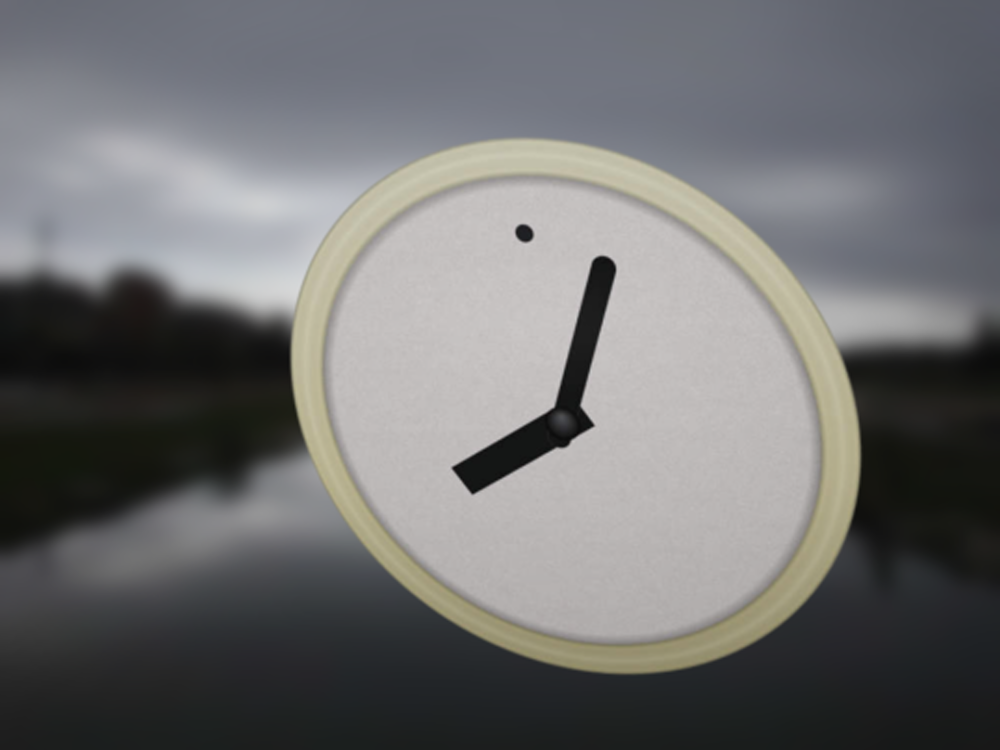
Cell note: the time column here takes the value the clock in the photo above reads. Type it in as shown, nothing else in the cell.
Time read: 8:04
